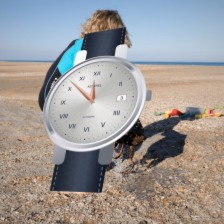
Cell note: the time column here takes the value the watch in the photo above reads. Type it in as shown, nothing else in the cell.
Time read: 11:52
